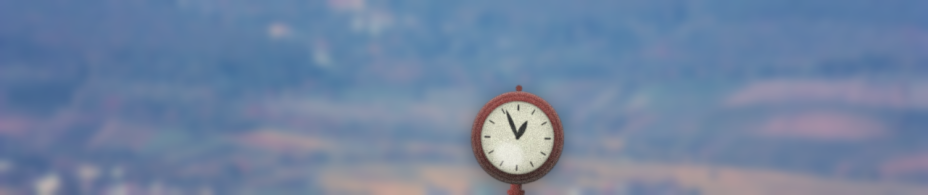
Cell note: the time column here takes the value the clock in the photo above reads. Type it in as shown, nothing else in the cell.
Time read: 12:56
